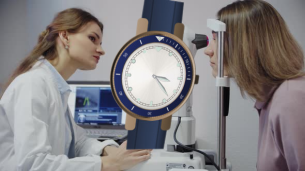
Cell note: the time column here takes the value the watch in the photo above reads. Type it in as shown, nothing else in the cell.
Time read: 3:23
